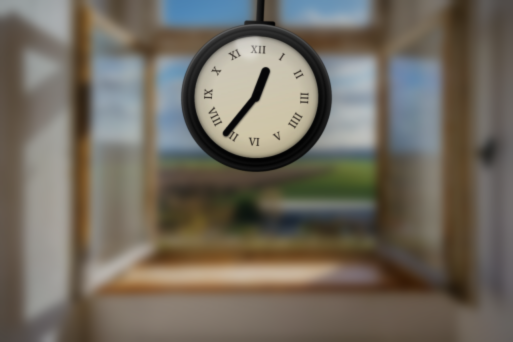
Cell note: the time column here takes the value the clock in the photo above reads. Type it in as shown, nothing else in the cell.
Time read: 12:36
